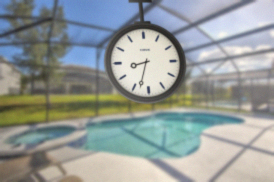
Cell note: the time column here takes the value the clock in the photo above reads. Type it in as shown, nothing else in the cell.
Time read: 8:33
